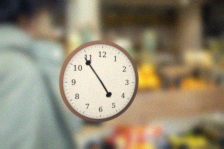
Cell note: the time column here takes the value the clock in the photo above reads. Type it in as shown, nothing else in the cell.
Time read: 4:54
